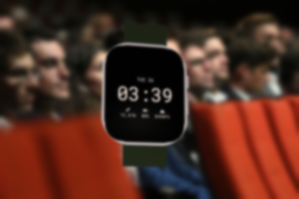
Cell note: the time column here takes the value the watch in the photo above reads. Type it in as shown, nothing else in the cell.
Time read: 3:39
